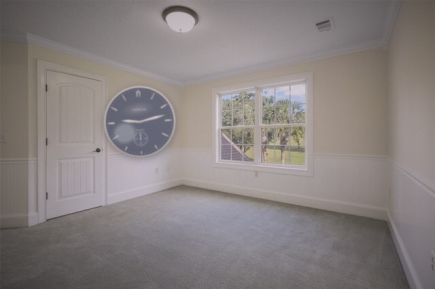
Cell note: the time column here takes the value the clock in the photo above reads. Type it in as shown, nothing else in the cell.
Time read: 9:13
